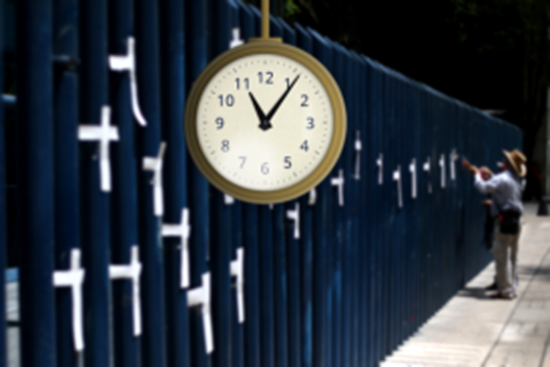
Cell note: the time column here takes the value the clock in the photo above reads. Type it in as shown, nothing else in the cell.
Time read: 11:06
